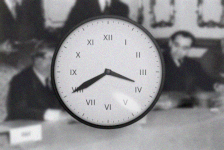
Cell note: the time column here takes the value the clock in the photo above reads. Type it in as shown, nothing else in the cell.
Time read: 3:40
